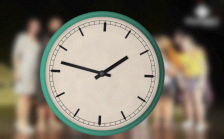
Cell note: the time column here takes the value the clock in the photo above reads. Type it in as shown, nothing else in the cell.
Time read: 1:47
